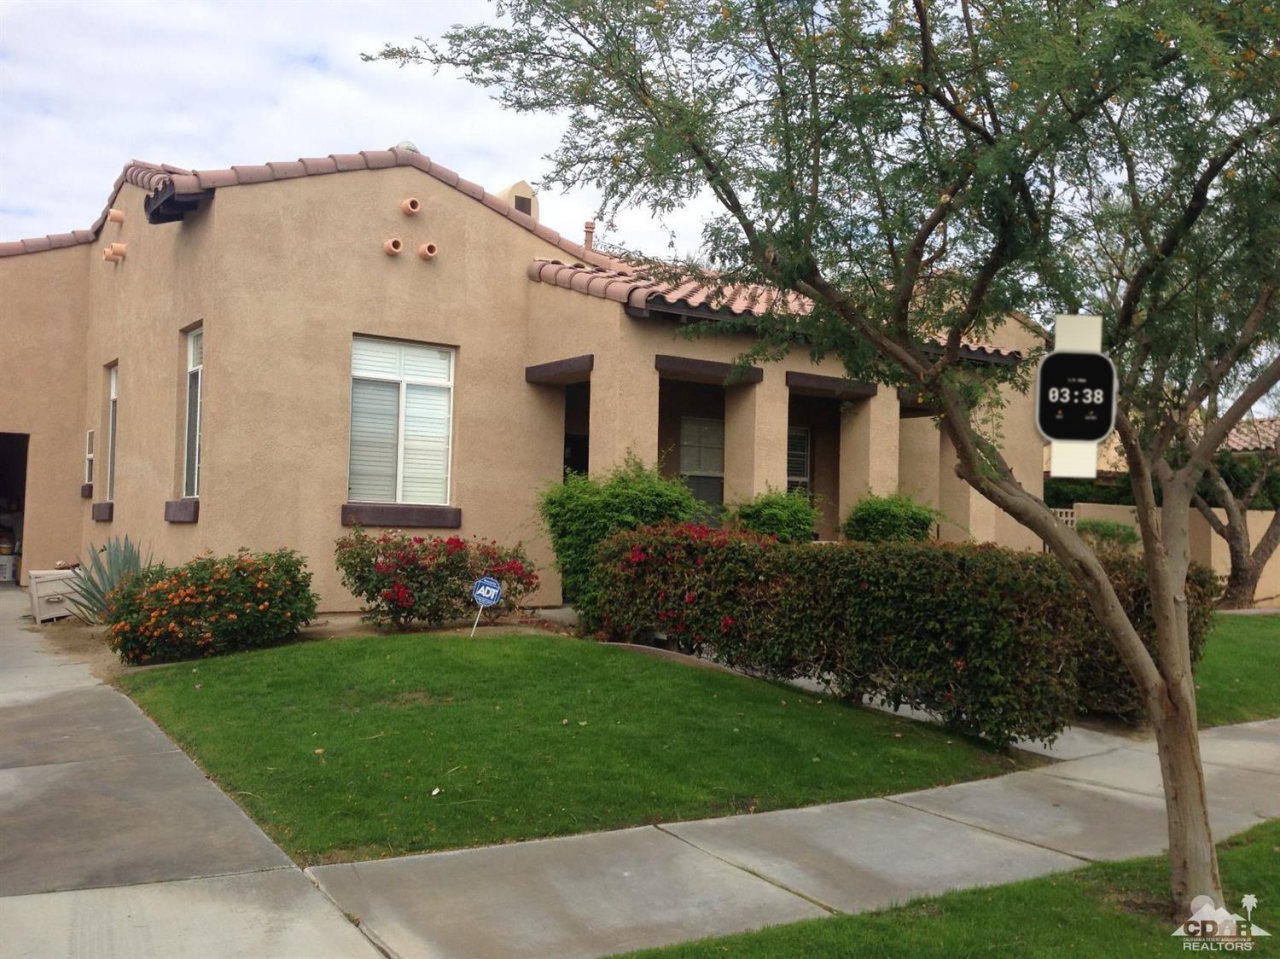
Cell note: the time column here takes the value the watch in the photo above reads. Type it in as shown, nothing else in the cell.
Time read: 3:38
